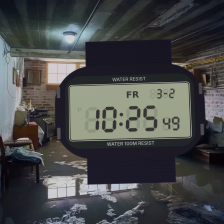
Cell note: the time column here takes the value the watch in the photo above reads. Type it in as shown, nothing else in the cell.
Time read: 10:25:49
